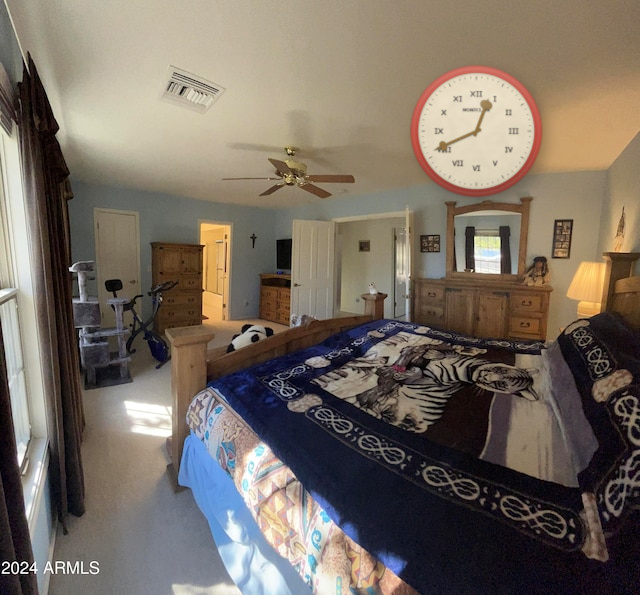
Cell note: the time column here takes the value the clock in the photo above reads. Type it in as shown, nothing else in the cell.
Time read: 12:41
